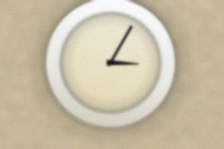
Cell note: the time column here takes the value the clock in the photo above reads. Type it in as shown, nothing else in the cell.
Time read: 3:05
